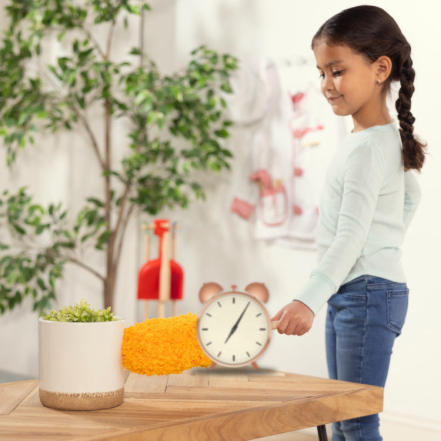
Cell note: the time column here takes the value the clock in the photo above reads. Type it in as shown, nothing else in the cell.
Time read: 7:05
